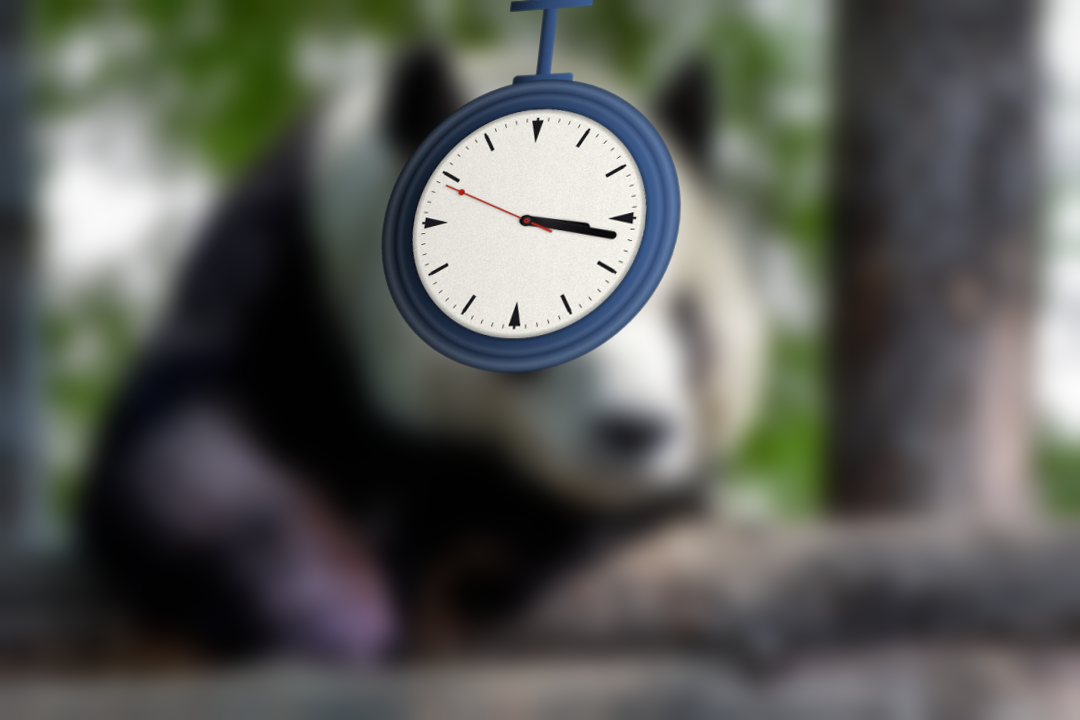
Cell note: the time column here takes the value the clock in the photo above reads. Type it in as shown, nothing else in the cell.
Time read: 3:16:49
